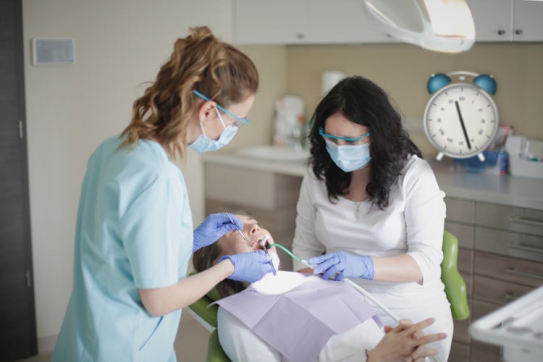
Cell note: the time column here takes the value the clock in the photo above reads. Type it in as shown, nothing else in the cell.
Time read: 11:27
